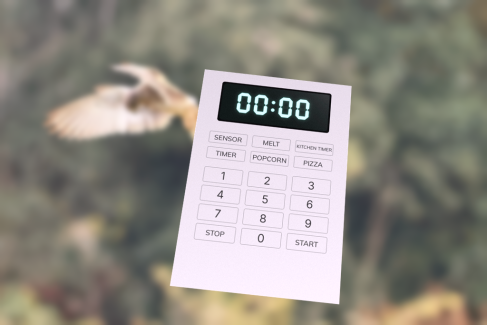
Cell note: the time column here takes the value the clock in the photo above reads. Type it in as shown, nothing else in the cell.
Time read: 0:00
